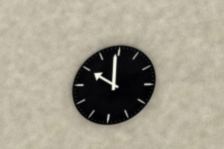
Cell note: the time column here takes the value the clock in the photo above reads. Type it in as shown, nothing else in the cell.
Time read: 9:59
